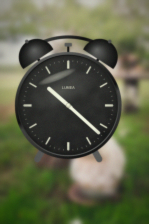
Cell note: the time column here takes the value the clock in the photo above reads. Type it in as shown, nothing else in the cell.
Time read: 10:22
